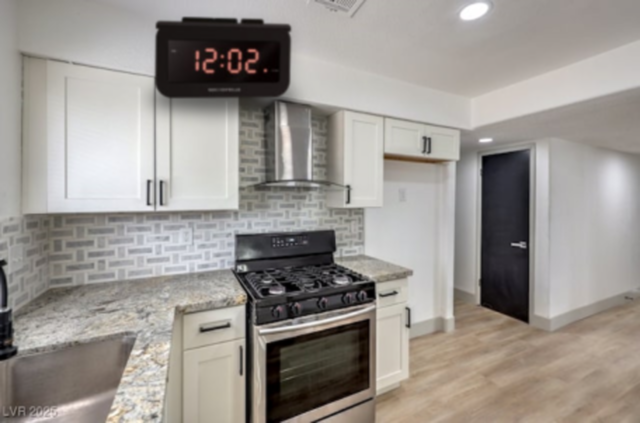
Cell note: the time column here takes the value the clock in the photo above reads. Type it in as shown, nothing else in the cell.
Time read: 12:02
